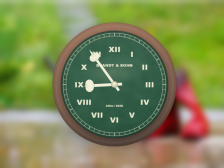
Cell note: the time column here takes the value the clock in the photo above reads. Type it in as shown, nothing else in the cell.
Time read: 8:54
